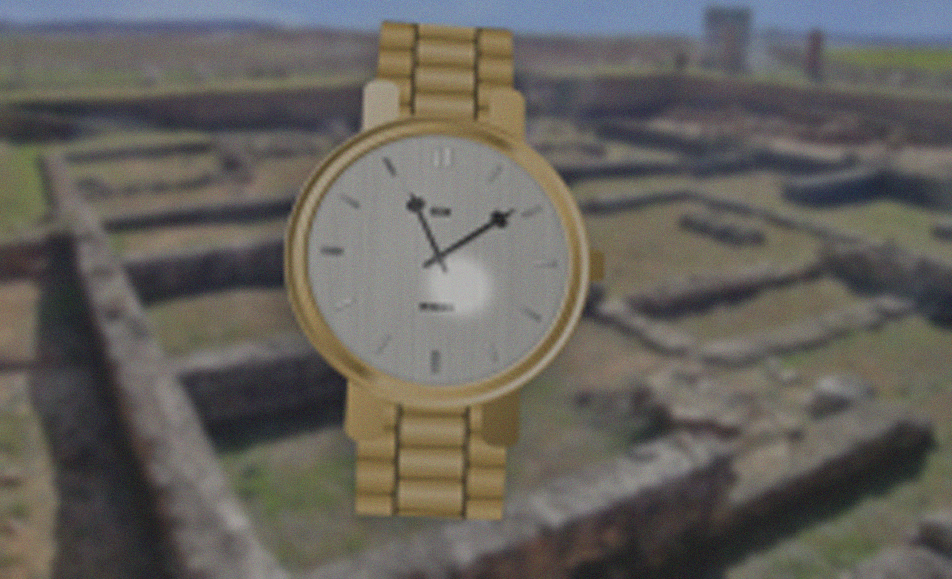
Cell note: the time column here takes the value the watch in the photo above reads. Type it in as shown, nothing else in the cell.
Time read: 11:09
